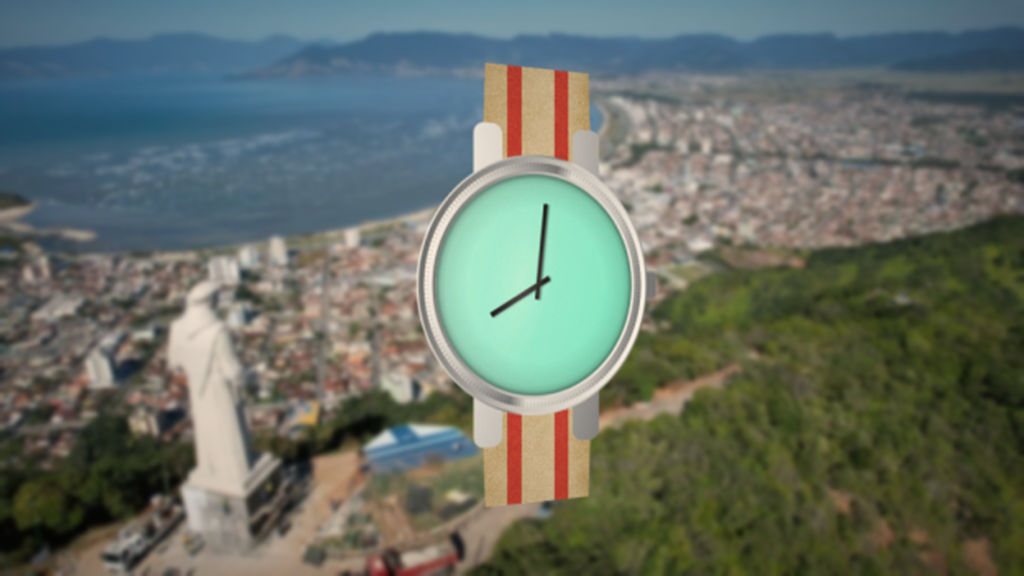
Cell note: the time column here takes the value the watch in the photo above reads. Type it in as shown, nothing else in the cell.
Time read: 8:01
